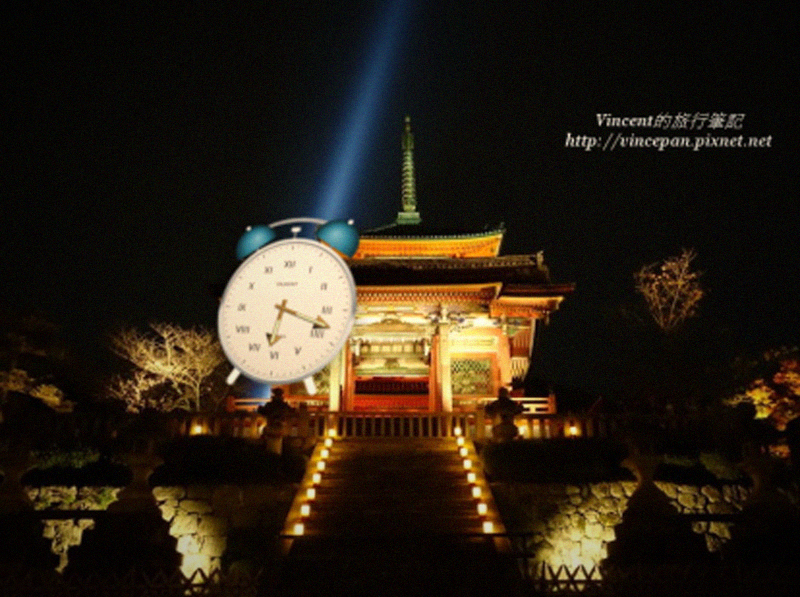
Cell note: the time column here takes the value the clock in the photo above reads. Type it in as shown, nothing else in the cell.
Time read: 6:18
